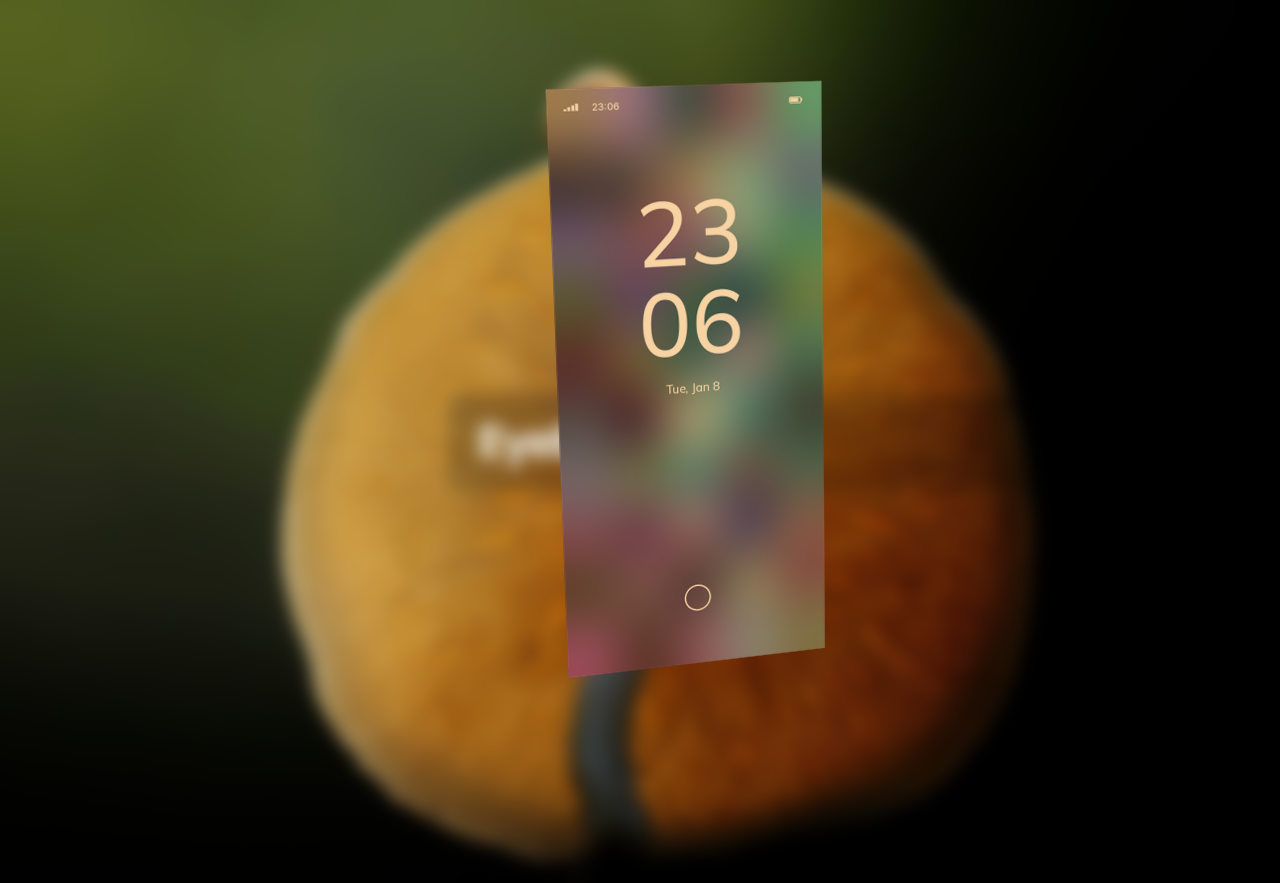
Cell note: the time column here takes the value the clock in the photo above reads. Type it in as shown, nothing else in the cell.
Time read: 23:06
